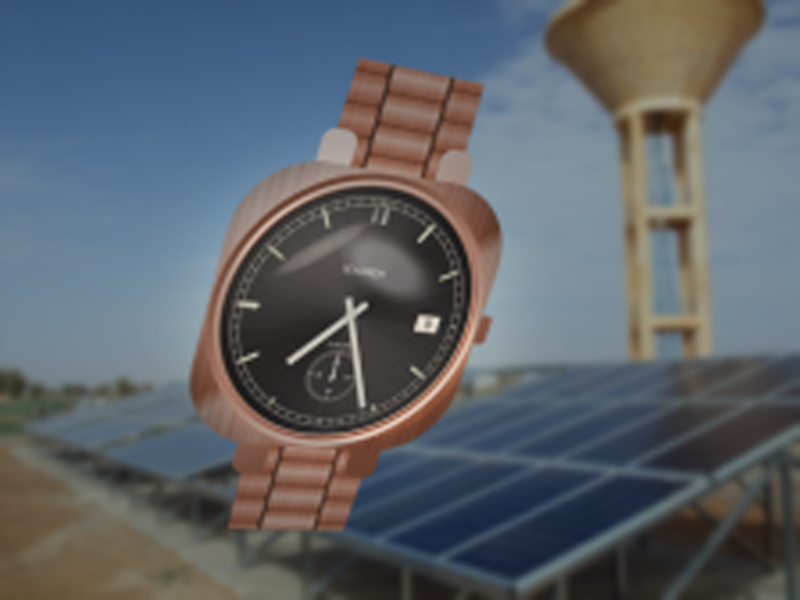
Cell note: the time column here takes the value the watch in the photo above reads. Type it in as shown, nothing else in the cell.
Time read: 7:26
